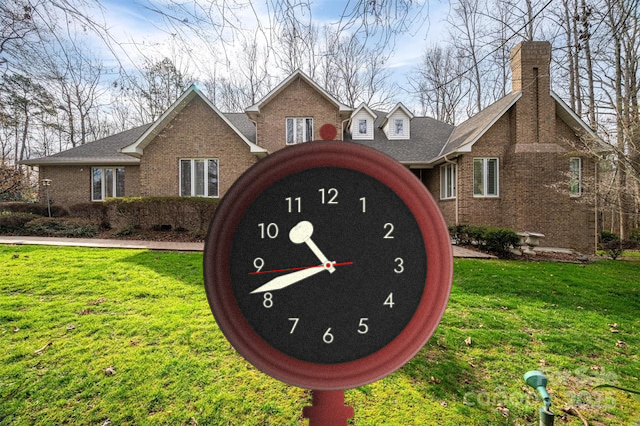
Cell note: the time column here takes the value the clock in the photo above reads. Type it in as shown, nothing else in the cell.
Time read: 10:41:44
